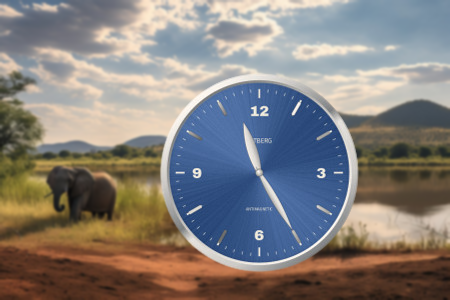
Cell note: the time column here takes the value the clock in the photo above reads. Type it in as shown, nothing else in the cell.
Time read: 11:25
